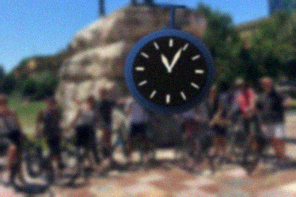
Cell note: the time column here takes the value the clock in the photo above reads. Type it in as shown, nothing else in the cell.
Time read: 11:04
